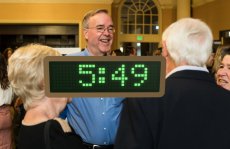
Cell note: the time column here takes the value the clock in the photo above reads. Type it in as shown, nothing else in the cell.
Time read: 5:49
